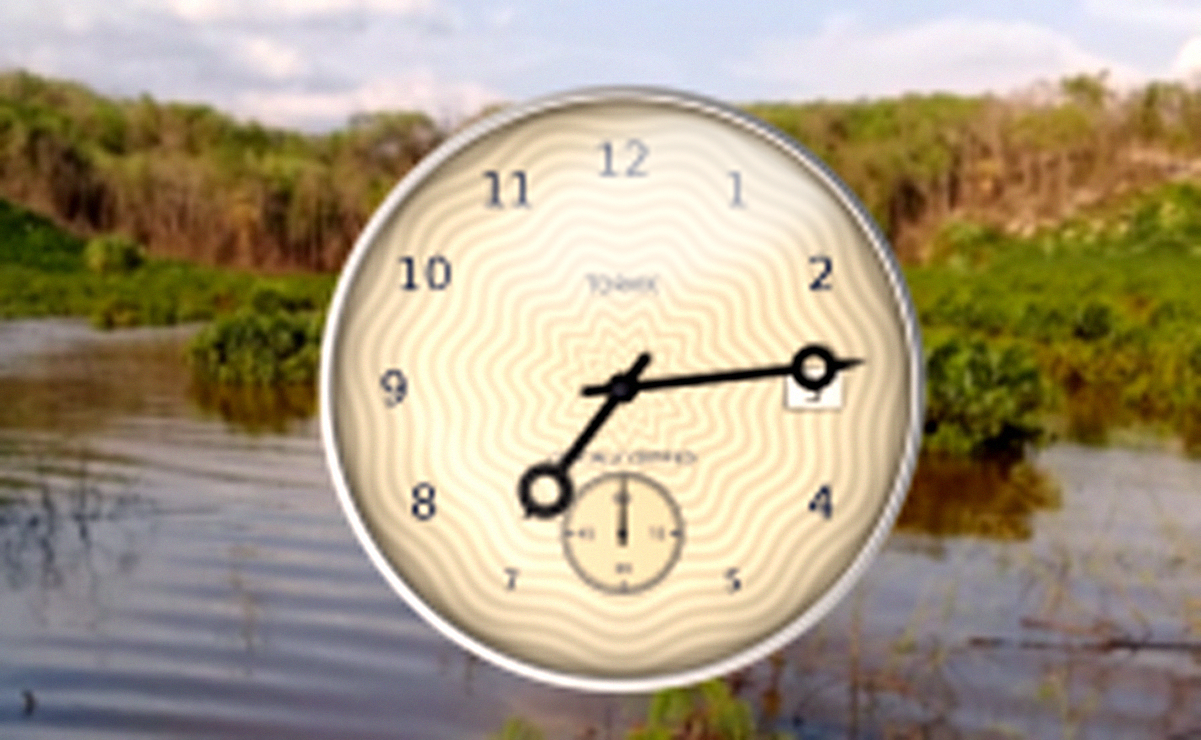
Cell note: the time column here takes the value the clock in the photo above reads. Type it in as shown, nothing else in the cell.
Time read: 7:14
